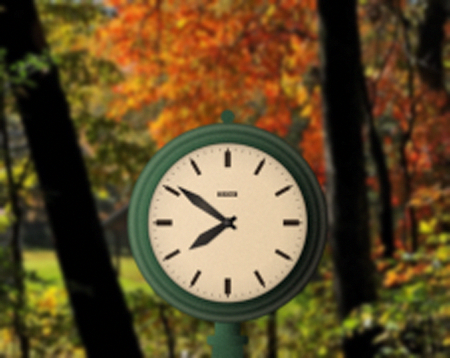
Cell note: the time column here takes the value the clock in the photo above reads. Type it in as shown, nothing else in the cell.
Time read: 7:51
